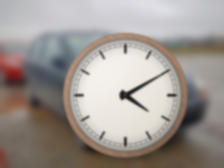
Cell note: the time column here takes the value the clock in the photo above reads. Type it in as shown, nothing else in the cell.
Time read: 4:10
